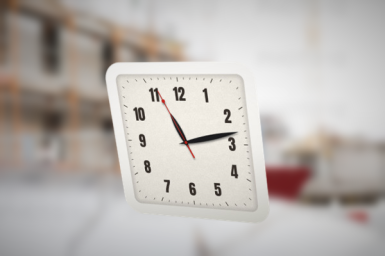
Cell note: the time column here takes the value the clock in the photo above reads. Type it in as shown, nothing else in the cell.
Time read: 11:12:56
